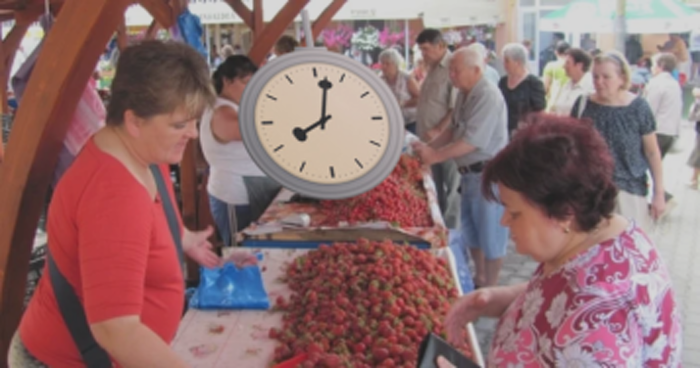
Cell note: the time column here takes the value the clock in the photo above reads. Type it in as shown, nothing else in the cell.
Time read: 8:02
